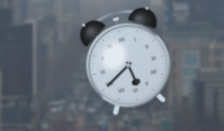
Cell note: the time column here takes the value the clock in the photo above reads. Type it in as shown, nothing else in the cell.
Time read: 5:40
